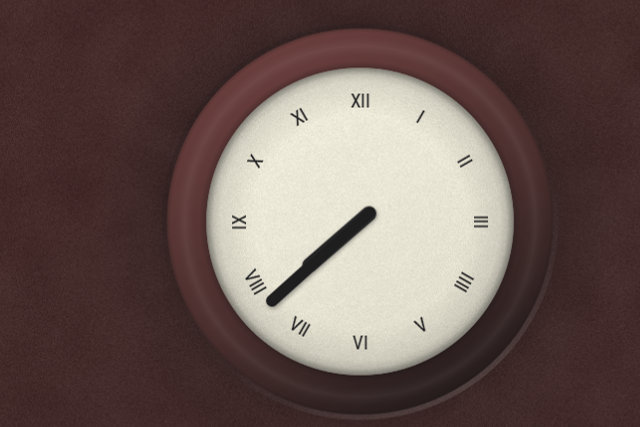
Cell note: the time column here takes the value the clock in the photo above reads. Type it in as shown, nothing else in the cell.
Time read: 7:38
